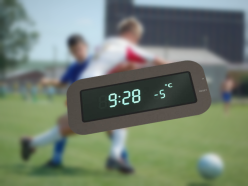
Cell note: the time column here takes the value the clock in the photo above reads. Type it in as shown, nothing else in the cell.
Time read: 9:28
